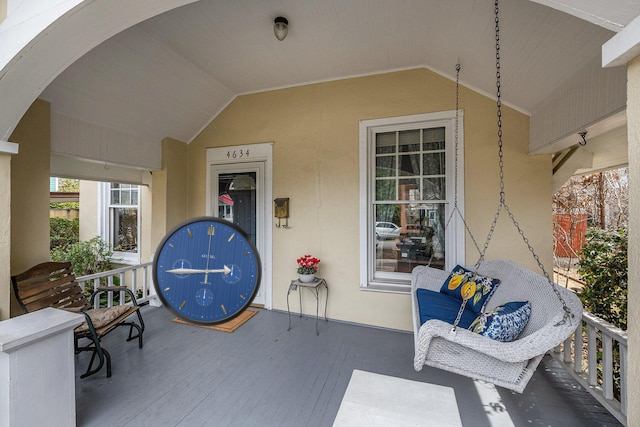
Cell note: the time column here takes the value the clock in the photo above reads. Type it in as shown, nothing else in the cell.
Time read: 2:44
